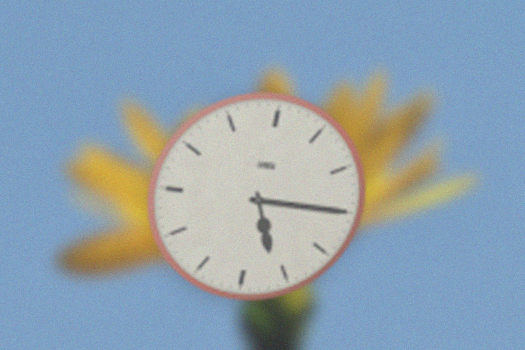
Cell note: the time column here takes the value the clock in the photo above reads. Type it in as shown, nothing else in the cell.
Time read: 5:15
